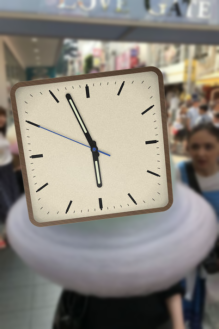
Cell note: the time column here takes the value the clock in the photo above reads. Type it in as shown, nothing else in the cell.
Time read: 5:56:50
